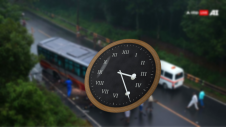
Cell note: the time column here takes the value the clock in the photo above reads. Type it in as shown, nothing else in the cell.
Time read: 3:25
